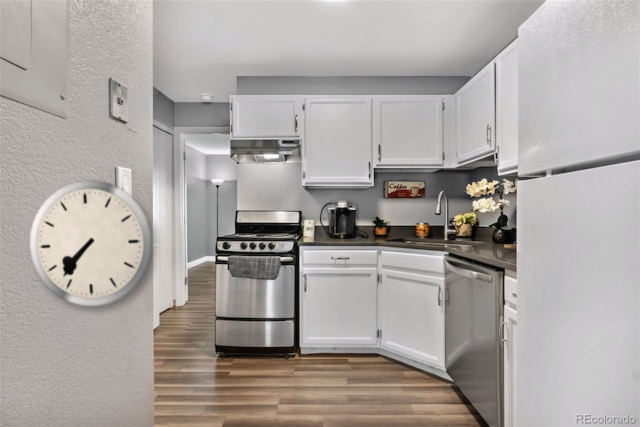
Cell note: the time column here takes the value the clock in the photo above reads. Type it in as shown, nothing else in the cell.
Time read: 7:37
